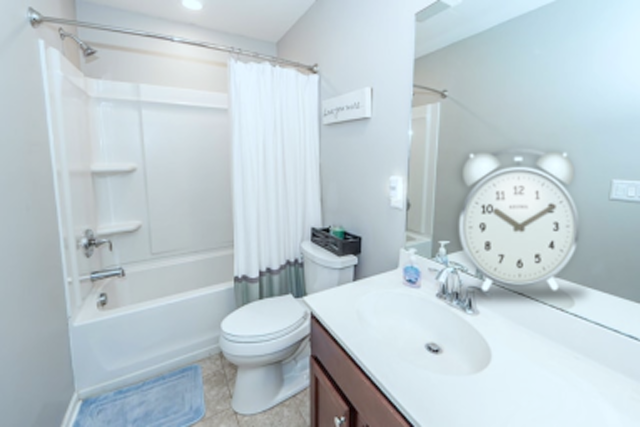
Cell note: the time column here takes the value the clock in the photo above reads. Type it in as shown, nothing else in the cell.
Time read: 10:10
